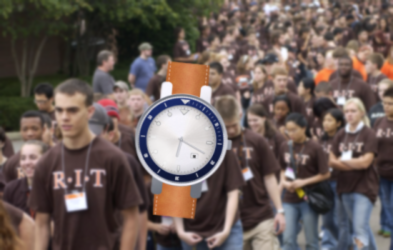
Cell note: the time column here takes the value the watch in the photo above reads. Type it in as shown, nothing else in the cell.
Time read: 6:19
